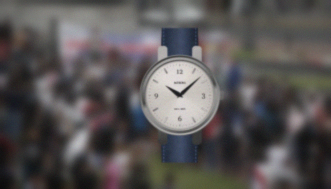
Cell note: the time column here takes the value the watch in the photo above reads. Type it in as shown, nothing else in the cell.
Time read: 10:08
